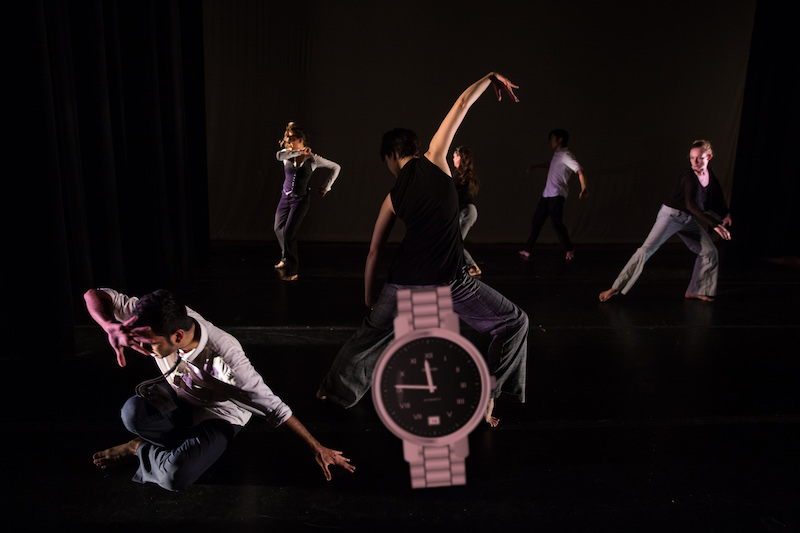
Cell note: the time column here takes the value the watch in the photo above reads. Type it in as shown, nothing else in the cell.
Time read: 11:46
